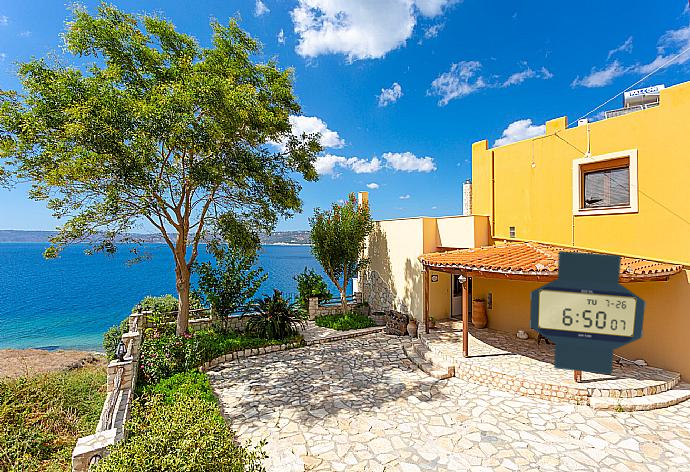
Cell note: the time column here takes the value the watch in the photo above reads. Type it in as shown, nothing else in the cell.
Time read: 6:50:07
